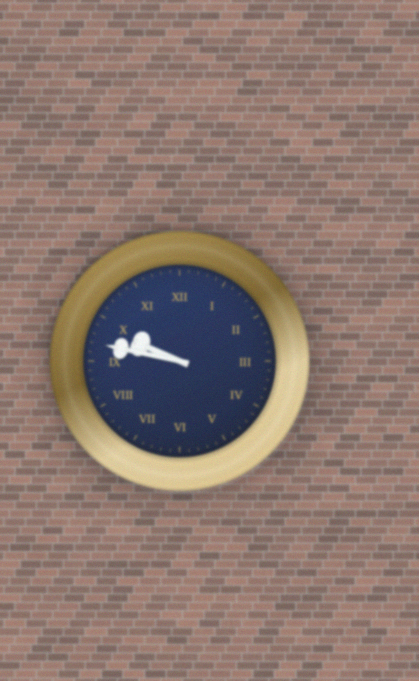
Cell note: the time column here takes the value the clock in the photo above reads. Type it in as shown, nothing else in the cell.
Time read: 9:47
